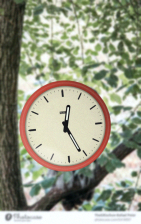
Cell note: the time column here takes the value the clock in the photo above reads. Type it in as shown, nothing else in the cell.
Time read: 12:26
